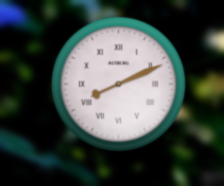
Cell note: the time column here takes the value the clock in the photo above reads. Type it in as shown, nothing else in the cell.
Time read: 8:11
